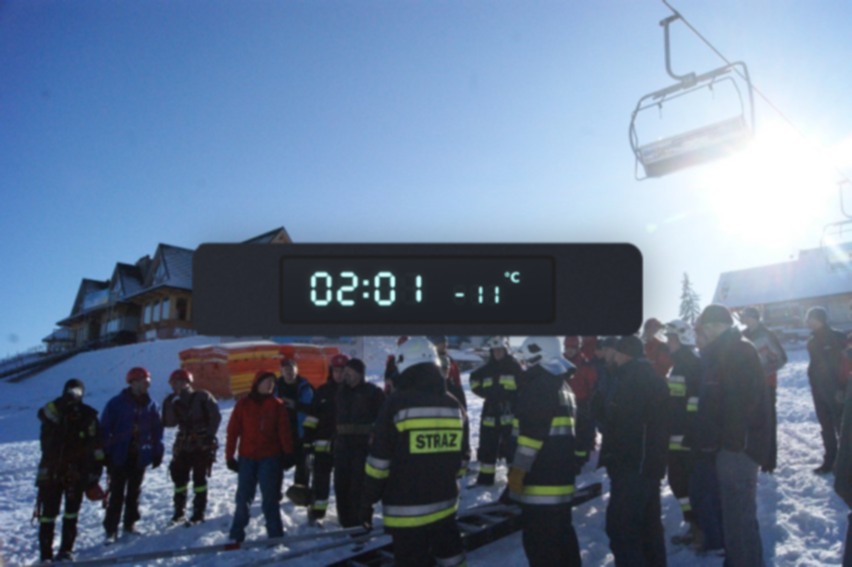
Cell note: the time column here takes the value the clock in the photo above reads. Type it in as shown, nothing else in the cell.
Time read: 2:01
